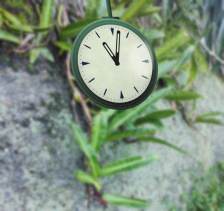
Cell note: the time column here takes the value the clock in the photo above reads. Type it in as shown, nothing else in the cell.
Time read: 11:02
